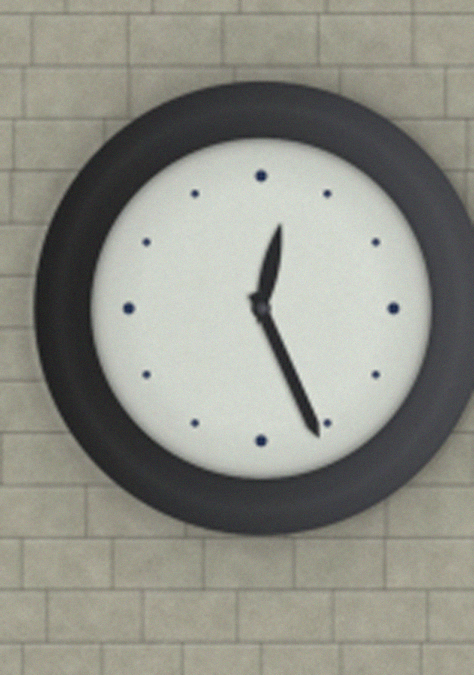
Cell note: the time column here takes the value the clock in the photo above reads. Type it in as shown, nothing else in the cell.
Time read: 12:26
